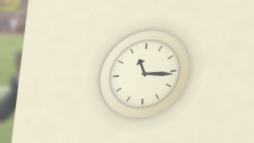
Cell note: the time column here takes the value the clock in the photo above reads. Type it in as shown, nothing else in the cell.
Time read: 11:16
